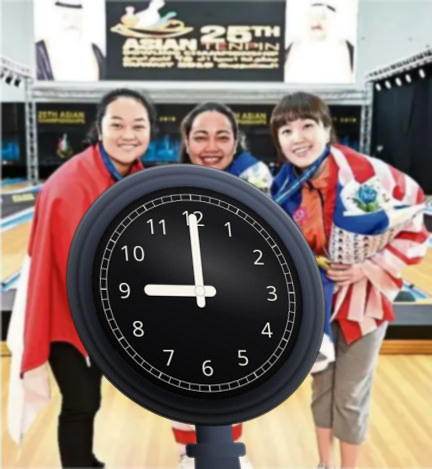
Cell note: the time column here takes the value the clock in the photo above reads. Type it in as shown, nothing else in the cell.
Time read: 9:00
